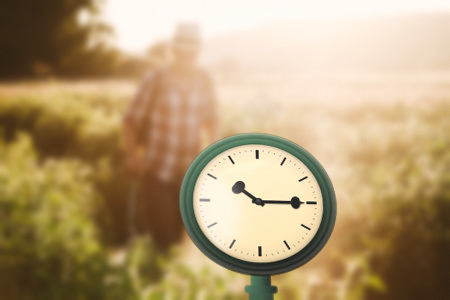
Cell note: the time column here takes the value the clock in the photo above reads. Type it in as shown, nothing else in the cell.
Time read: 10:15
